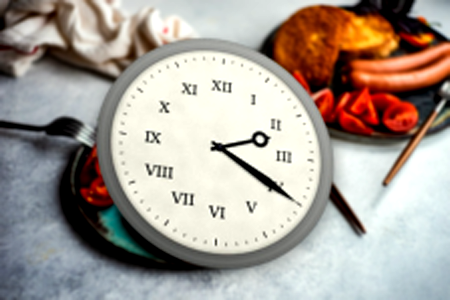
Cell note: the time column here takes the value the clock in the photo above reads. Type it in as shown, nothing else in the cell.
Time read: 2:20
